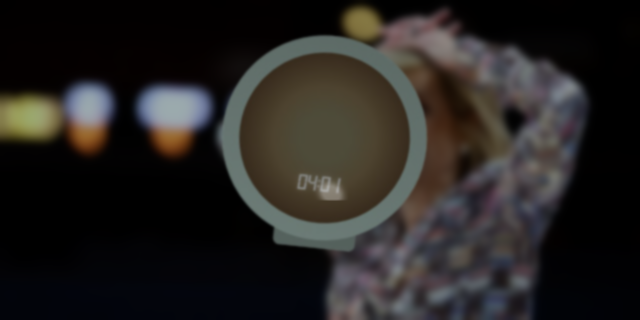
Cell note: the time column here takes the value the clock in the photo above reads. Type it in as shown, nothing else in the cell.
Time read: 4:01
